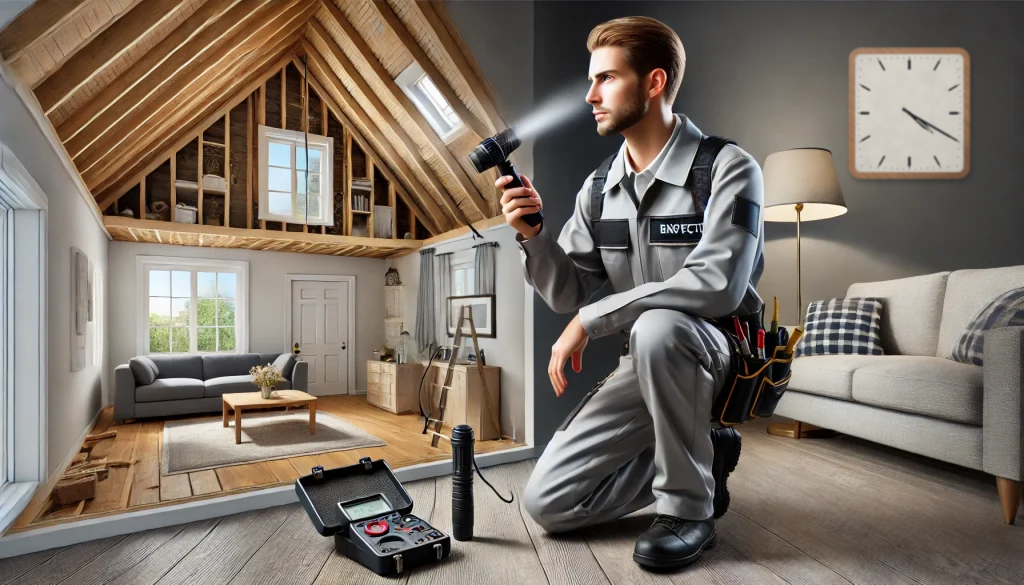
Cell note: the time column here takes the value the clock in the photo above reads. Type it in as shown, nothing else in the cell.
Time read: 4:20
